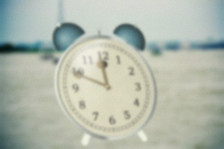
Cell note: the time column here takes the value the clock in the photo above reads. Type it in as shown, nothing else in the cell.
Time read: 11:49
